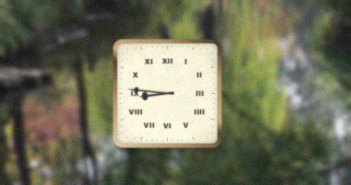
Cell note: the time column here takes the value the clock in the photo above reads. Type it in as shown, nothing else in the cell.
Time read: 8:46
